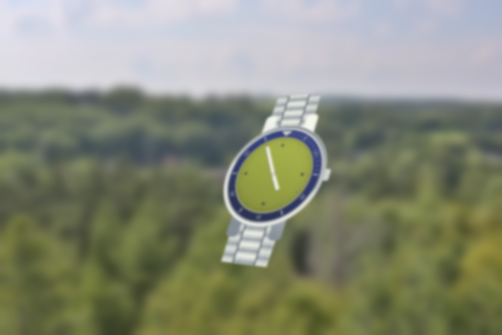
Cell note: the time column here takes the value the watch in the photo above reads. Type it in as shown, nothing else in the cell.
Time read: 4:55
